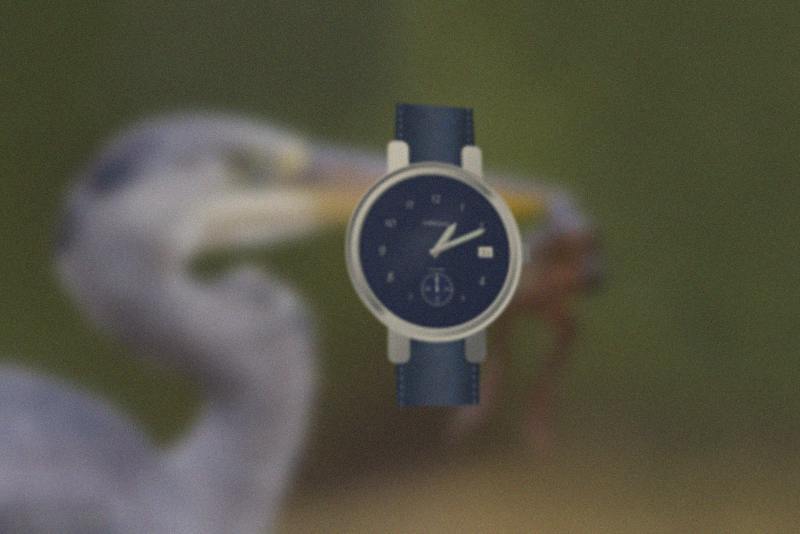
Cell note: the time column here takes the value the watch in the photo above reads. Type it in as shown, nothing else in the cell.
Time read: 1:11
